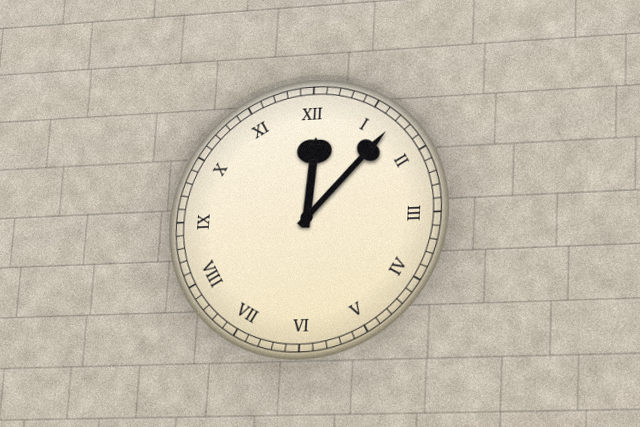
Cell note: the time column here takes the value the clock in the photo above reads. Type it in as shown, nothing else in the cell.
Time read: 12:07
